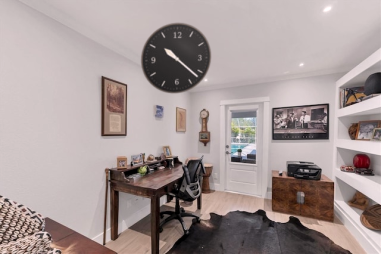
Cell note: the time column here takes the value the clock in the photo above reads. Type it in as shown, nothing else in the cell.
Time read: 10:22
